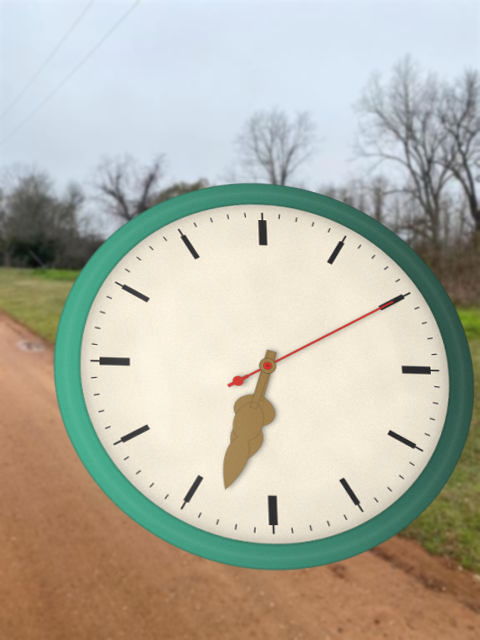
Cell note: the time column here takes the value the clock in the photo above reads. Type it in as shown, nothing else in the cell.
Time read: 6:33:10
